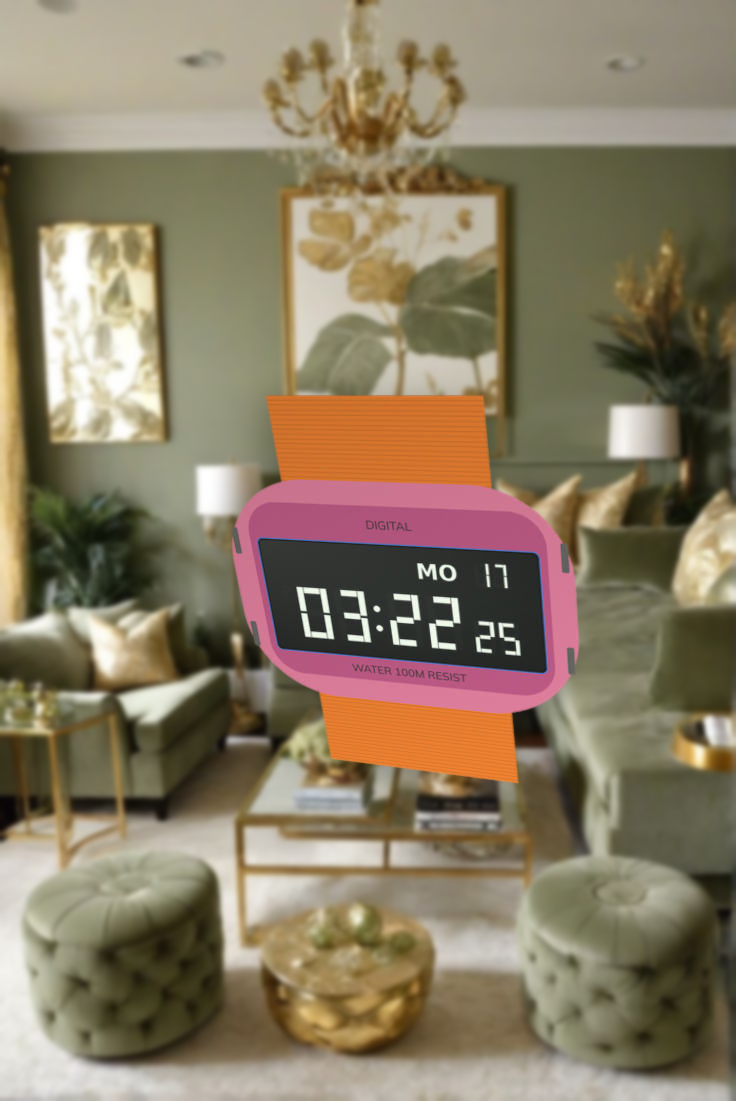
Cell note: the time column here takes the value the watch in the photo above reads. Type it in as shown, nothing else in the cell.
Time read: 3:22:25
